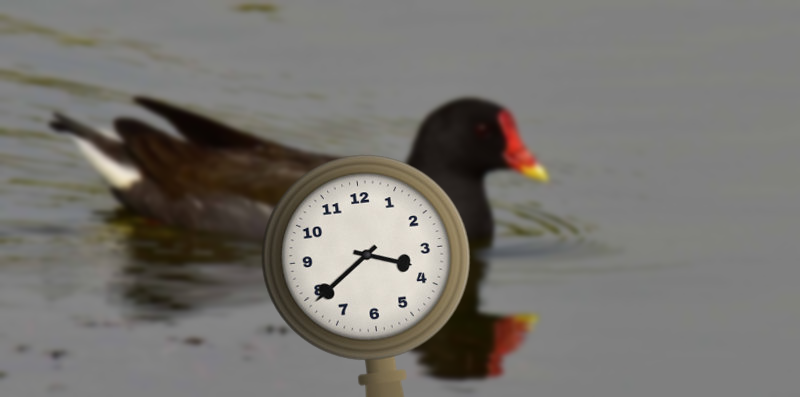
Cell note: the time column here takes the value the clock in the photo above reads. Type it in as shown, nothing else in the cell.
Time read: 3:39
